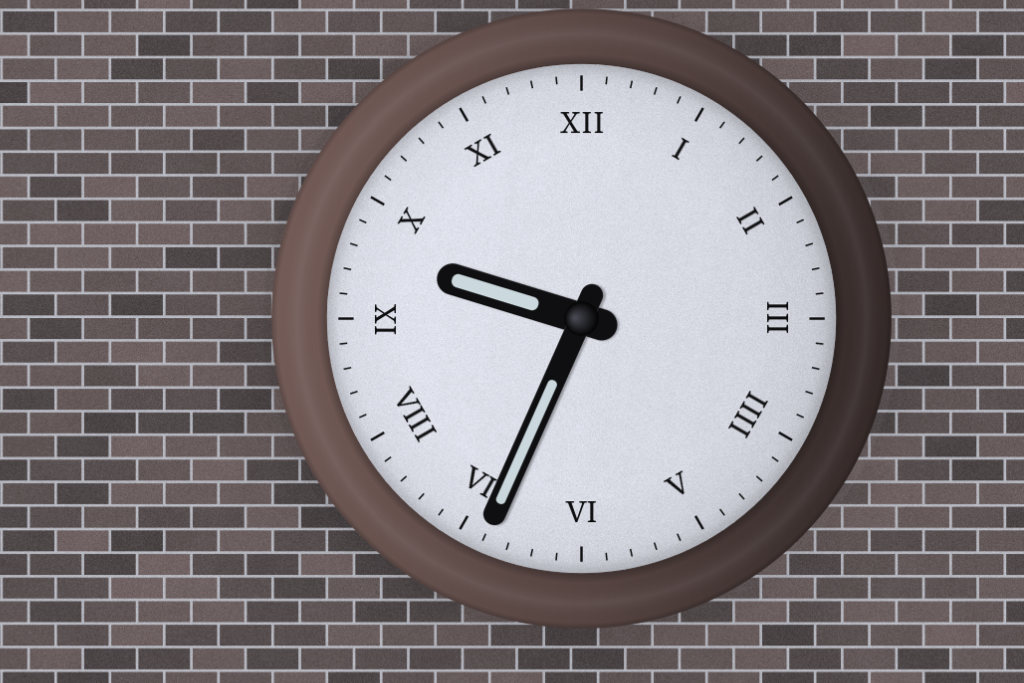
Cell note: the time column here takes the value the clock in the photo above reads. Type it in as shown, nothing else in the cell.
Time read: 9:34
